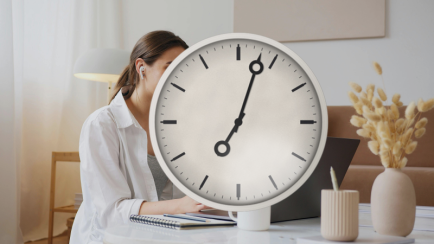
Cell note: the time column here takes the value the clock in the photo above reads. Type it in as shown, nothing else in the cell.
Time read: 7:03
